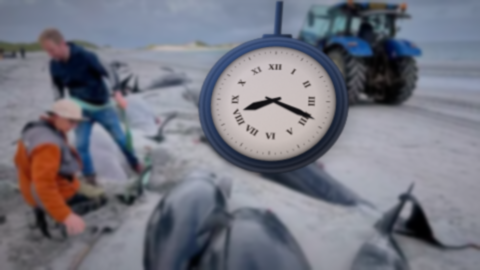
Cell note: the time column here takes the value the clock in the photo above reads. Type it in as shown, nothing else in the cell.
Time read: 8:19
